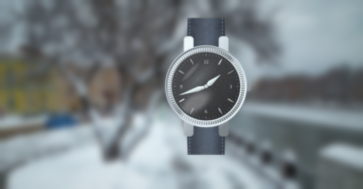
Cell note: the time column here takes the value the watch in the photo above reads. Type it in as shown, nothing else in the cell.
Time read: 1:42
